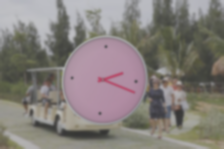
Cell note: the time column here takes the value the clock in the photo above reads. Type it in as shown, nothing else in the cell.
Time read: 2:18
